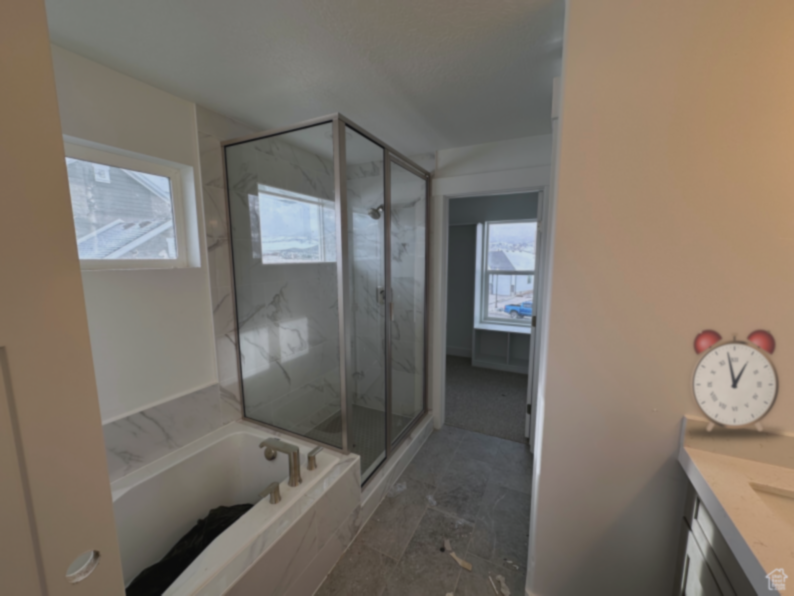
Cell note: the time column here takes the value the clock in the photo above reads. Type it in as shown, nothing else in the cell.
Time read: 12:58
